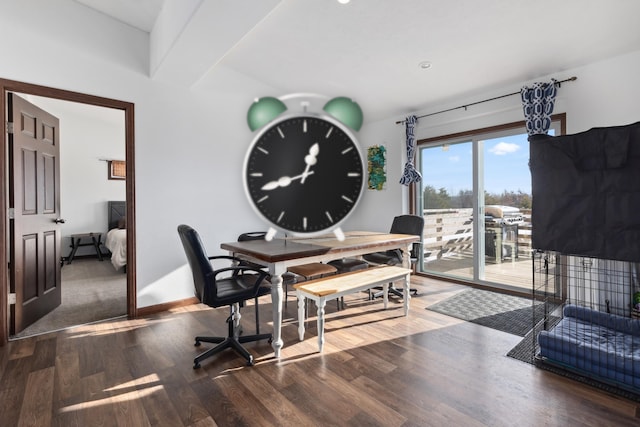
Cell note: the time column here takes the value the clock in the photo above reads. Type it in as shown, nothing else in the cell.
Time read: 12:42
